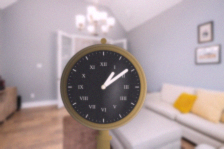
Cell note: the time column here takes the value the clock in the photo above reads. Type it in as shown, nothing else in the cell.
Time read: 1:09
